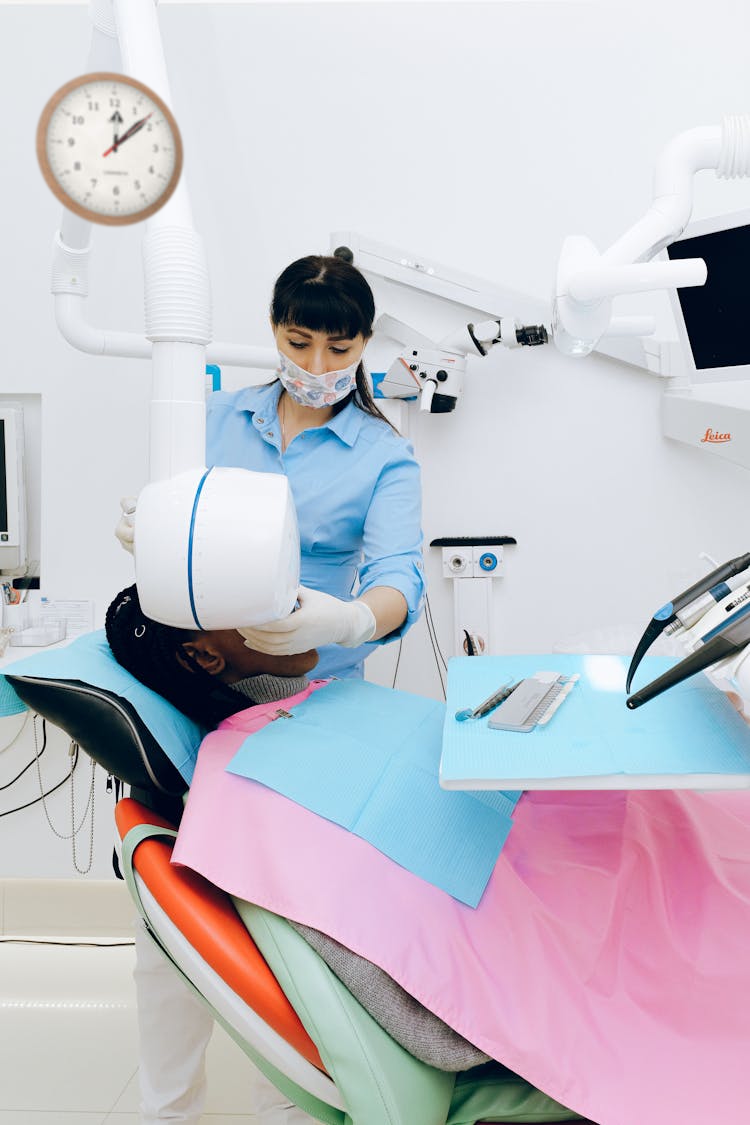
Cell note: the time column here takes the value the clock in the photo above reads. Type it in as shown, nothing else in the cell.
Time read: 12:08:08
